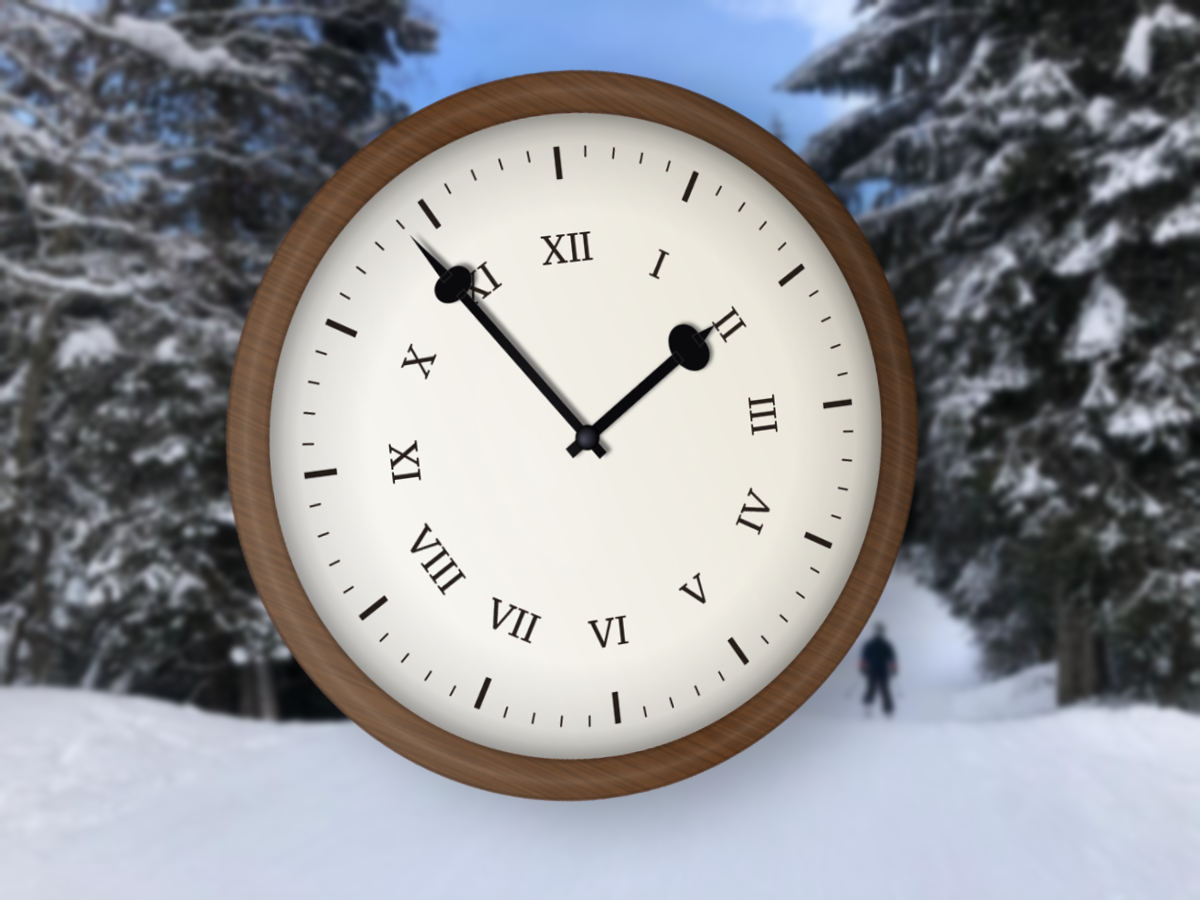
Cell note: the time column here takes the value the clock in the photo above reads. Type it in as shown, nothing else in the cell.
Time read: 1:54
